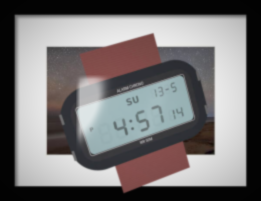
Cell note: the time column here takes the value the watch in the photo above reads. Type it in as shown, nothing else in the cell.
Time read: 4:57:14
